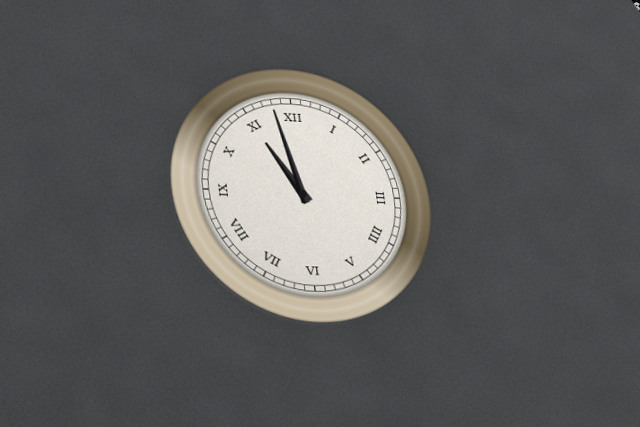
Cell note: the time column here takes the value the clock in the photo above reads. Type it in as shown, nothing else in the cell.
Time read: 10:58
